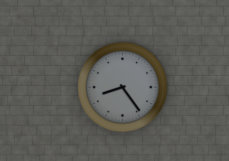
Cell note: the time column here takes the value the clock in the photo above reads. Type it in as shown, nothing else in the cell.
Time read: 8:24
